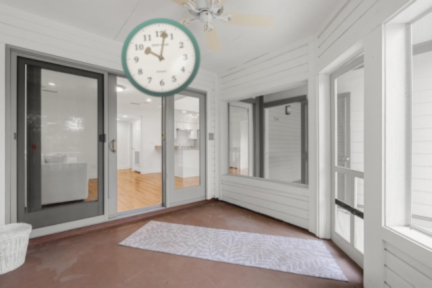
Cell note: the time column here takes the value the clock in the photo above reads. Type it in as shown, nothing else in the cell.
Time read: 10:02
